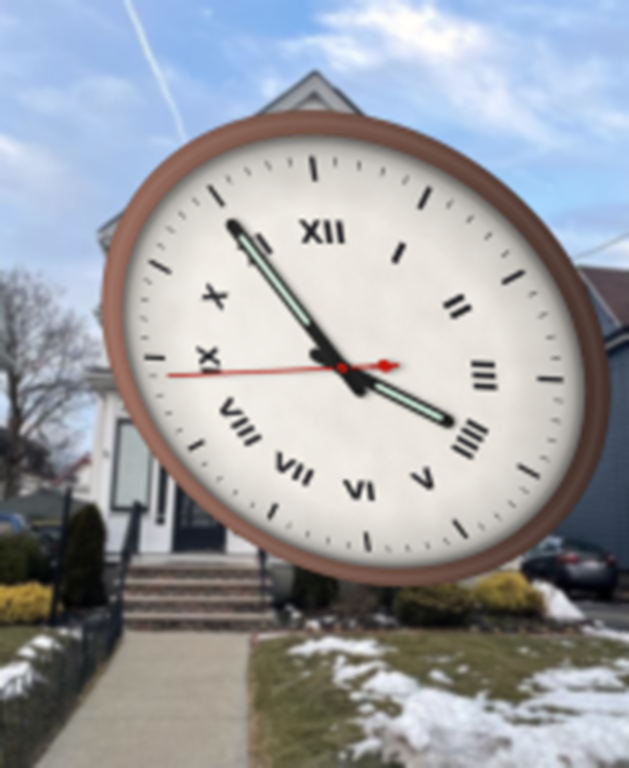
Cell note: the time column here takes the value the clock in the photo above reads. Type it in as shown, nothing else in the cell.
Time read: 3:54:44
